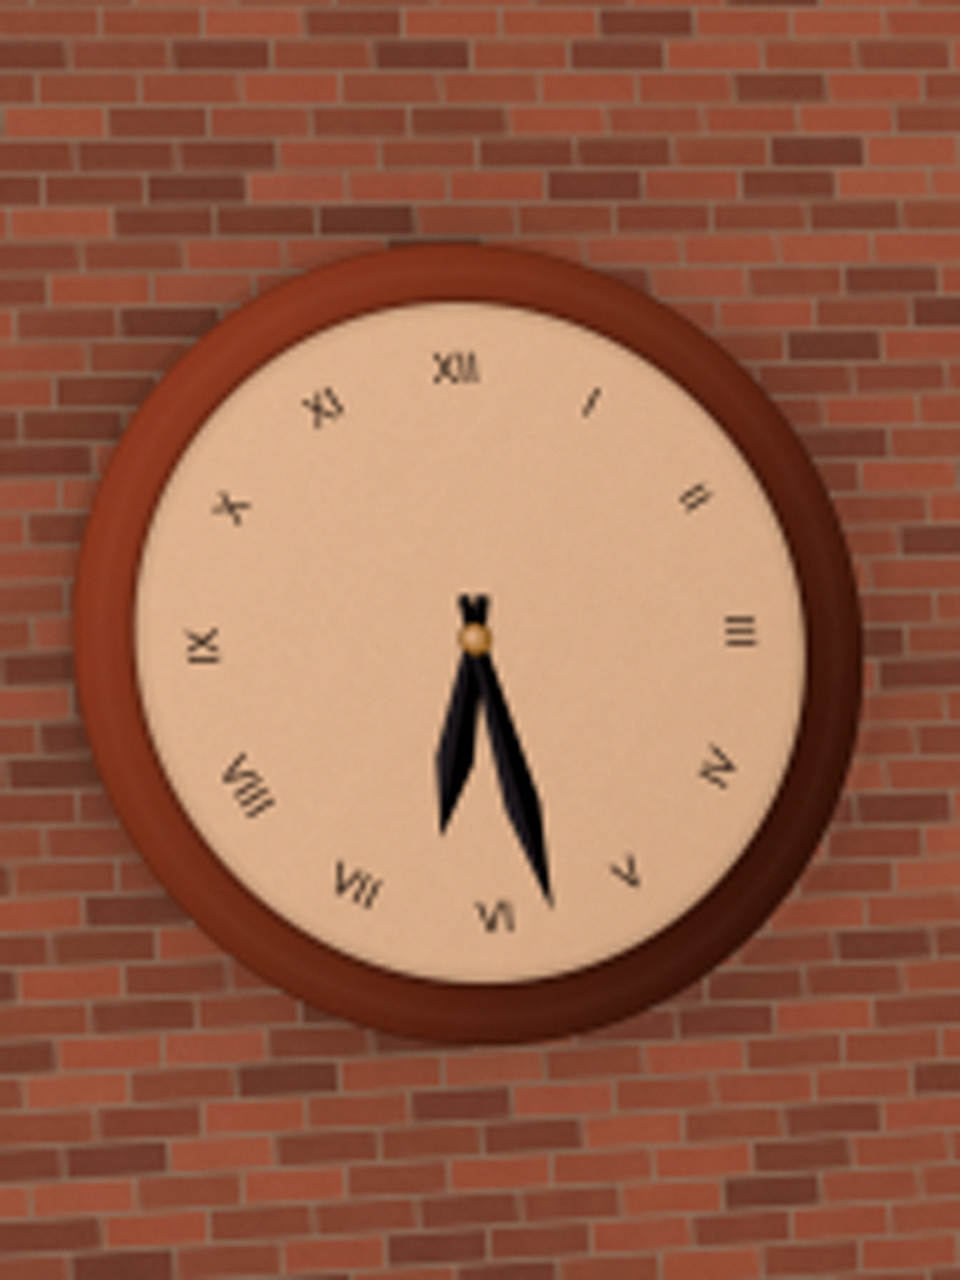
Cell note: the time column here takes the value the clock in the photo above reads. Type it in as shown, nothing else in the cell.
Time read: 6:28
